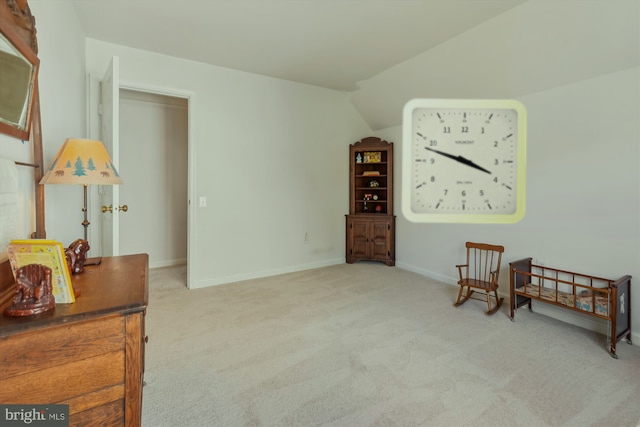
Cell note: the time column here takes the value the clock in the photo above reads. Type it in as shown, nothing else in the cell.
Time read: 3:48
